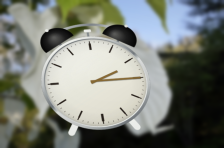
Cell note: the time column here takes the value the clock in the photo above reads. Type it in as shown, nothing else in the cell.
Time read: 2:15
